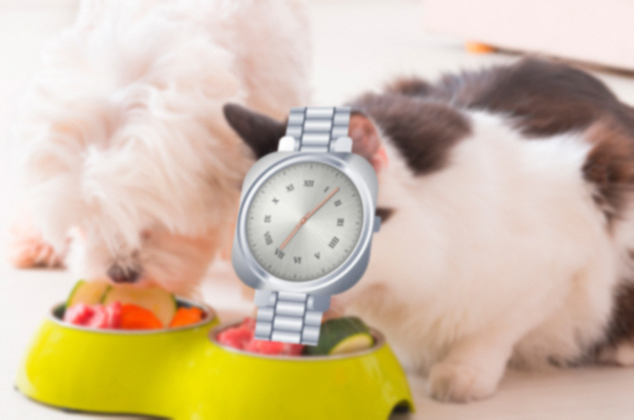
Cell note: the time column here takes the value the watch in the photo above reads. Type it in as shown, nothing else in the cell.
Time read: 7:07
